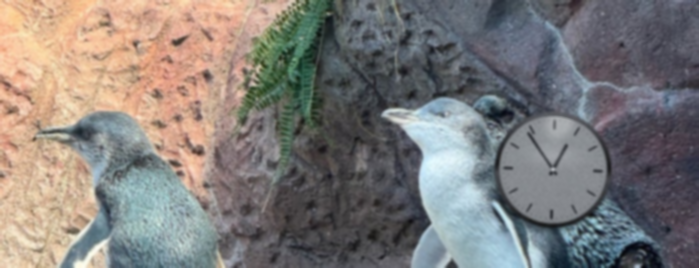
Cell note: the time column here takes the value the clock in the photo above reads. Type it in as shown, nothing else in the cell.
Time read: 12:54
